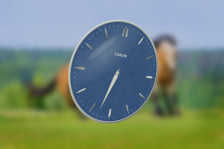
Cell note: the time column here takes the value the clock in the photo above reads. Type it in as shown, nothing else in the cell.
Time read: 6:33
